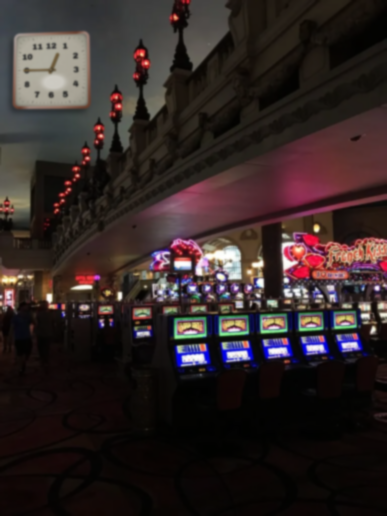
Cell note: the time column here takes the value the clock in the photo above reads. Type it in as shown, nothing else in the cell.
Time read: 12:45
